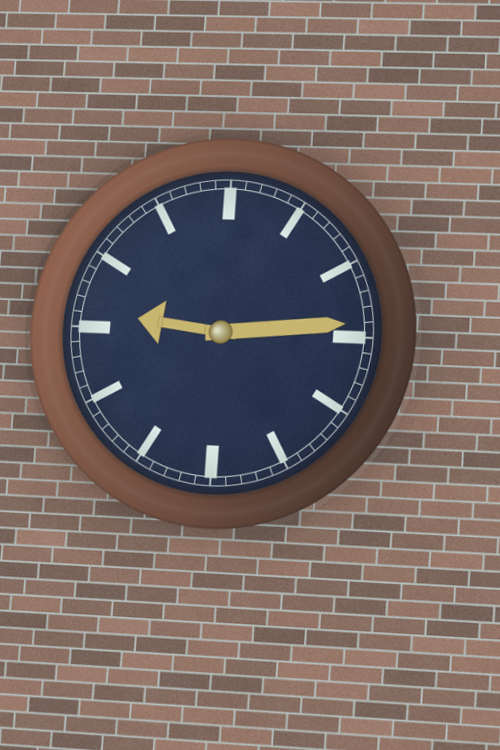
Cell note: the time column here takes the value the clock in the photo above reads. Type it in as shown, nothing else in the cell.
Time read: 9:14
